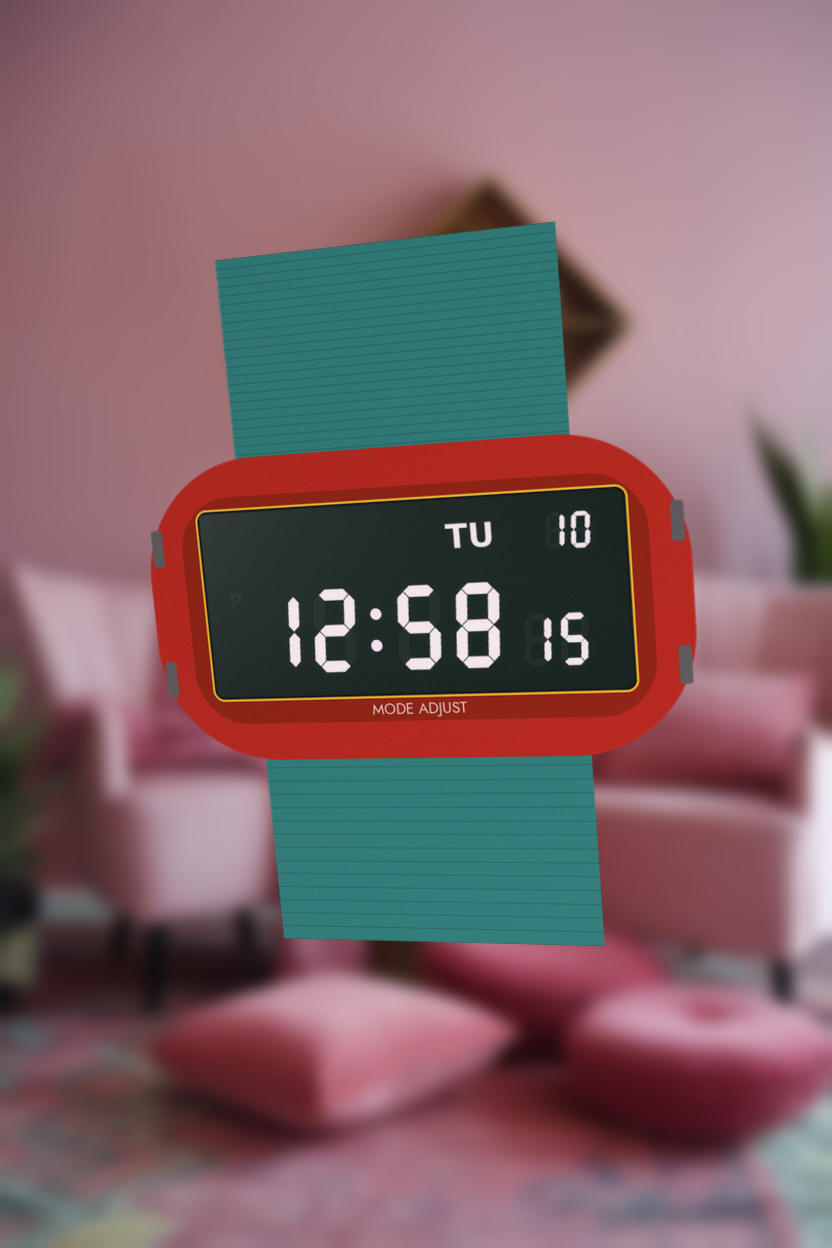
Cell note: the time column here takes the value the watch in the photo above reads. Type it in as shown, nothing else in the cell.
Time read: 12:58:15
